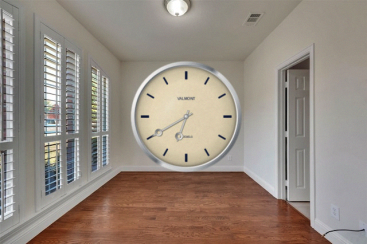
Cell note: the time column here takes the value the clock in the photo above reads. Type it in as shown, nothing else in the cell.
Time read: 6:40
